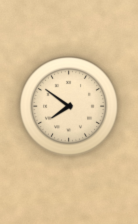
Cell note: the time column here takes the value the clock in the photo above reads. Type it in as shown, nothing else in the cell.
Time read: 7:51
